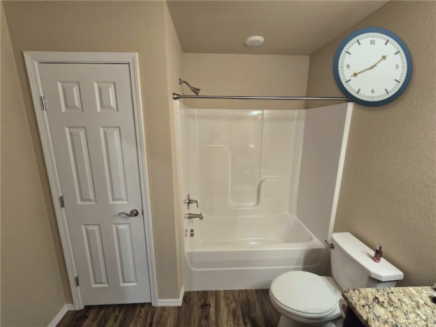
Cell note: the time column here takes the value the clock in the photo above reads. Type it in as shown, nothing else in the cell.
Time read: 1:41
